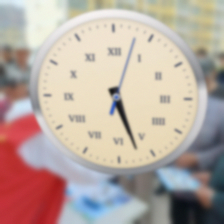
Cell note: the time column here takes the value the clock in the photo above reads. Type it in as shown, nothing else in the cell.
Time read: 5:27:03
